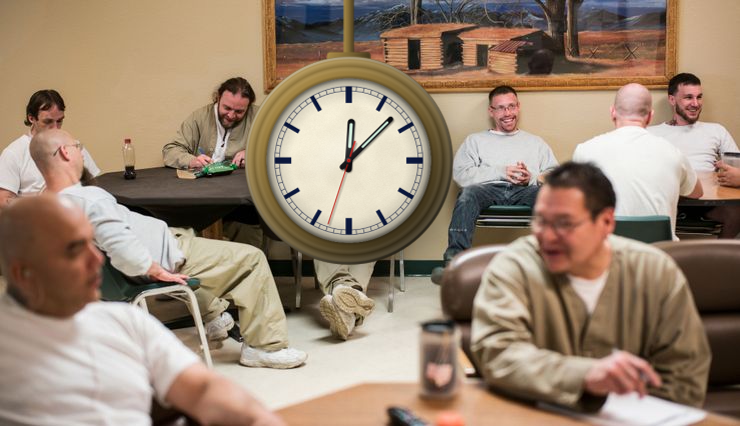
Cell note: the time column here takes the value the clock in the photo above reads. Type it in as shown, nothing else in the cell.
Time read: 12:07:33
